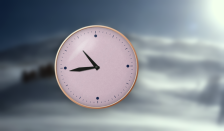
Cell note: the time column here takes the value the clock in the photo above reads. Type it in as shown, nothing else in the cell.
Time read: 10:44
